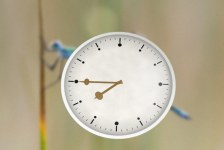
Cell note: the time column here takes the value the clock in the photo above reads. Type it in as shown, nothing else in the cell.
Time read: 7:45
